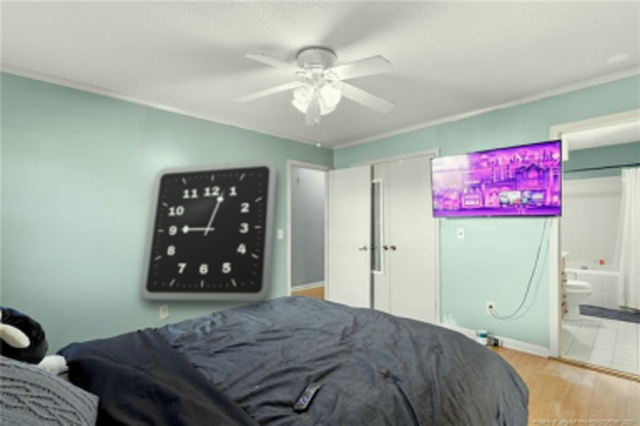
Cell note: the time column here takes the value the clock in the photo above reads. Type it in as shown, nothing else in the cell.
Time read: 9:03
